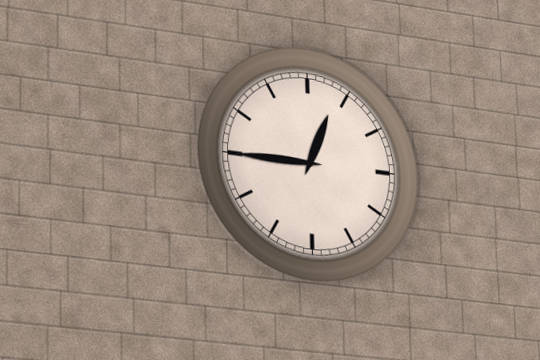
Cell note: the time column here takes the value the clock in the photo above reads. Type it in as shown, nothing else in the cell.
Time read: 12:45
